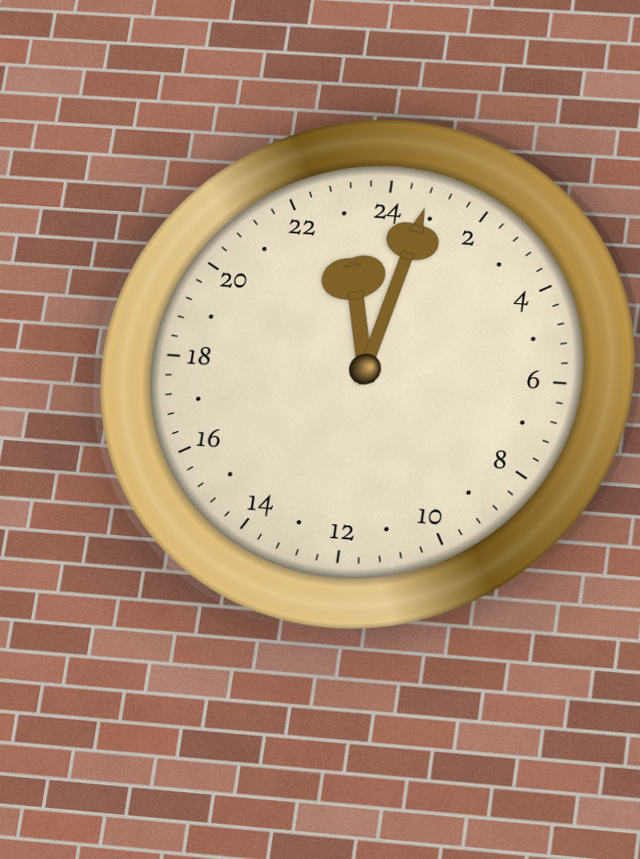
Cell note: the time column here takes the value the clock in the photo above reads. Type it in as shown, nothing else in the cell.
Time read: 23:02
